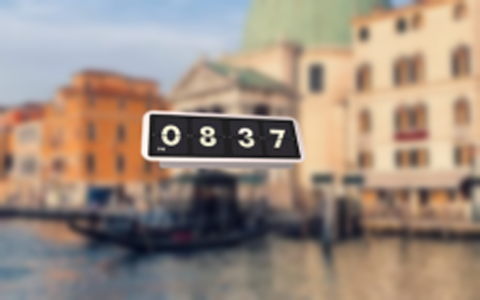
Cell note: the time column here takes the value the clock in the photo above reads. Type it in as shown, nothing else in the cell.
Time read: 8:37
